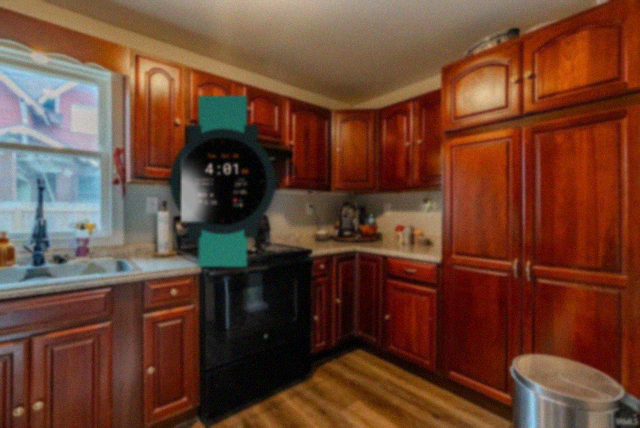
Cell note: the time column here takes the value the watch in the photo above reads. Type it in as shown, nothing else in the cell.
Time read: 4:01
